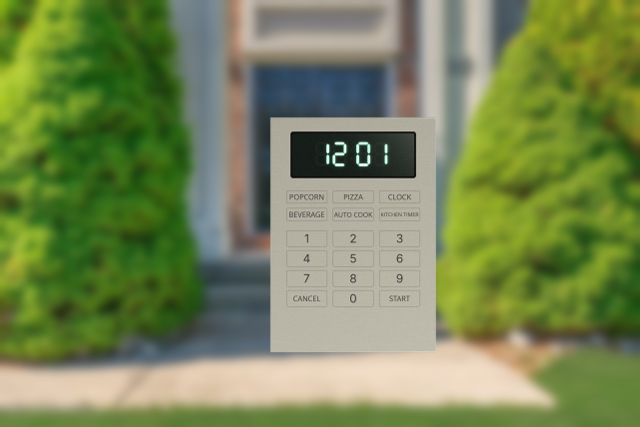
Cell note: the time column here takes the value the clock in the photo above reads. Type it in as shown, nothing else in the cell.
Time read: 12:01
